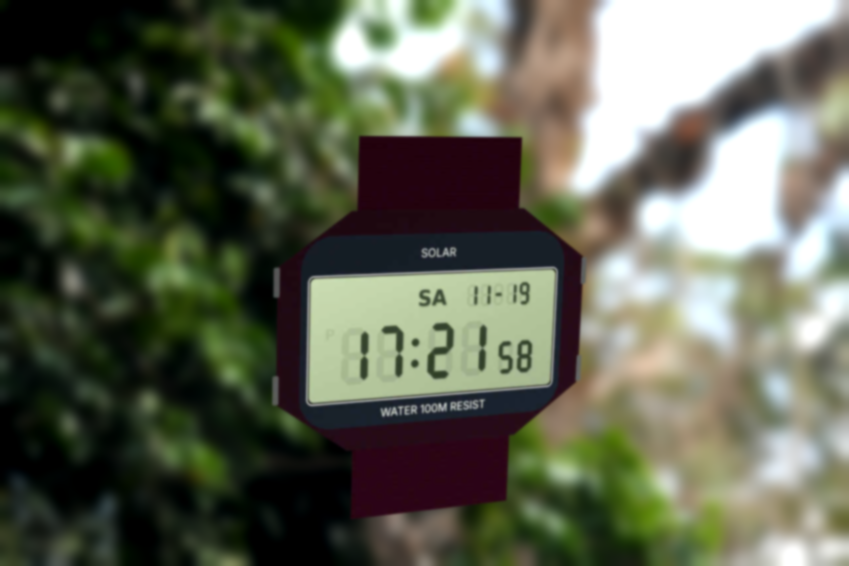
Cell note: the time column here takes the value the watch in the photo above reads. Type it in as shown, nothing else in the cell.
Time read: 17:21:58
